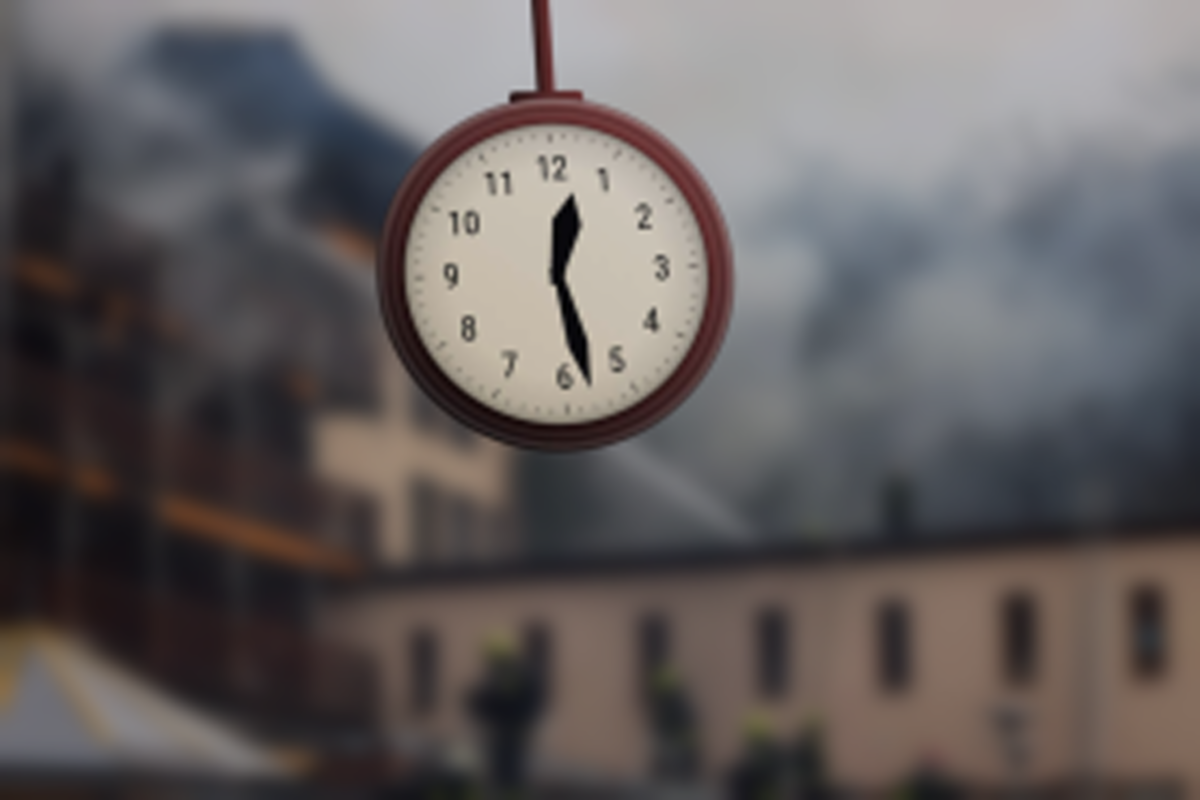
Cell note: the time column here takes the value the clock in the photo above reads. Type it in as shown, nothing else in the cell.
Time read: 12:28
